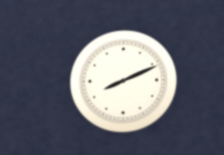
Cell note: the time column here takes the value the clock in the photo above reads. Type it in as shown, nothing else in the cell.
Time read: 8:11
